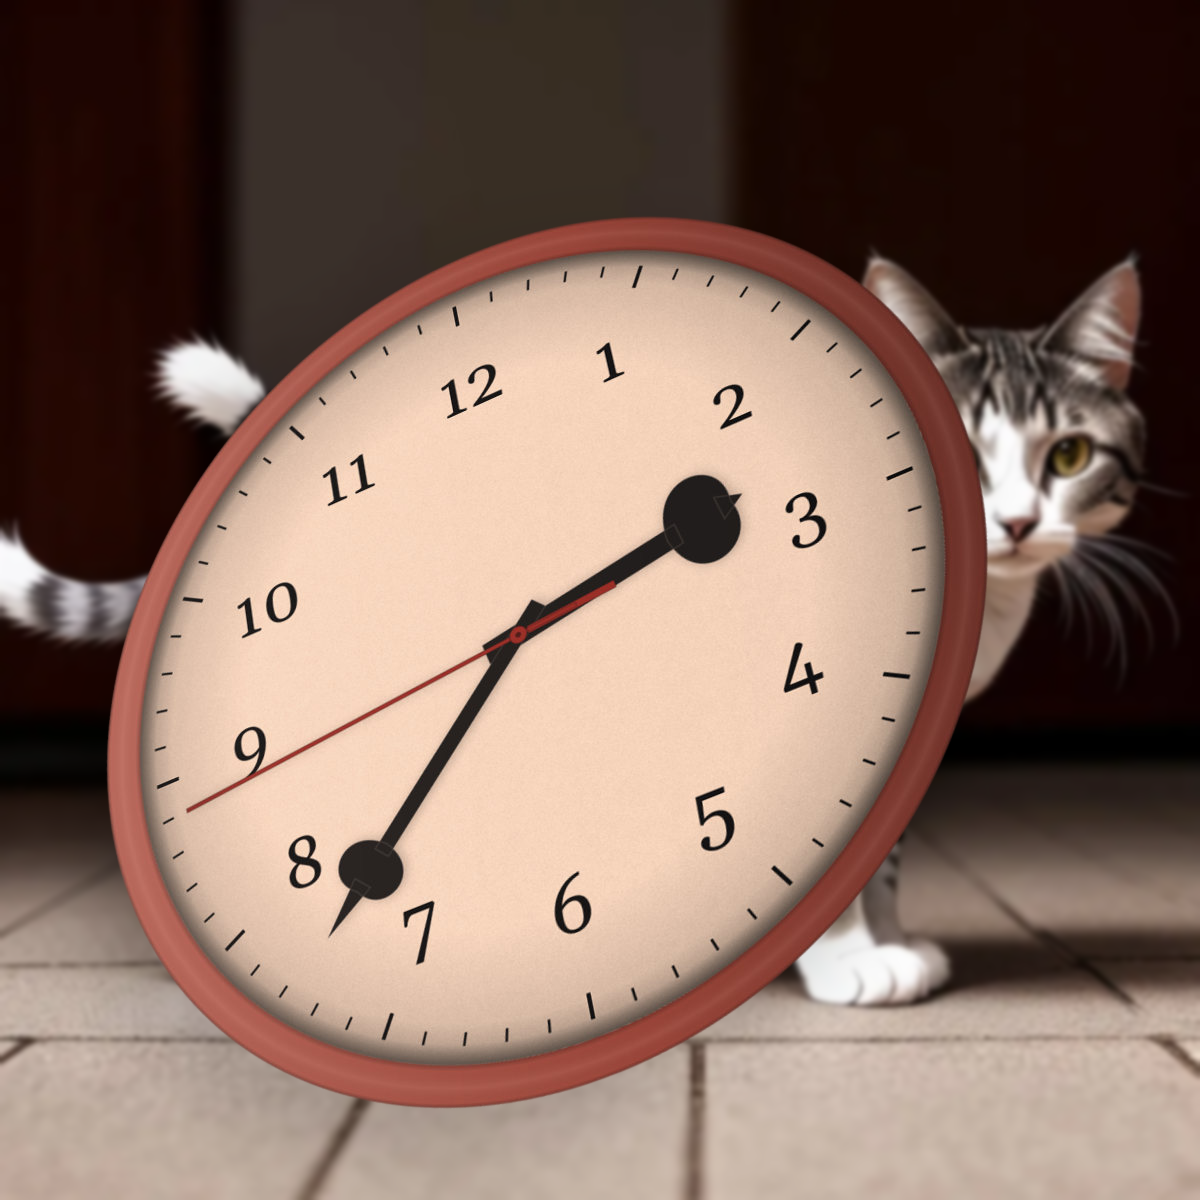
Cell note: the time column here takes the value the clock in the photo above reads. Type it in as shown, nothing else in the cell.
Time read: 2:37:44
